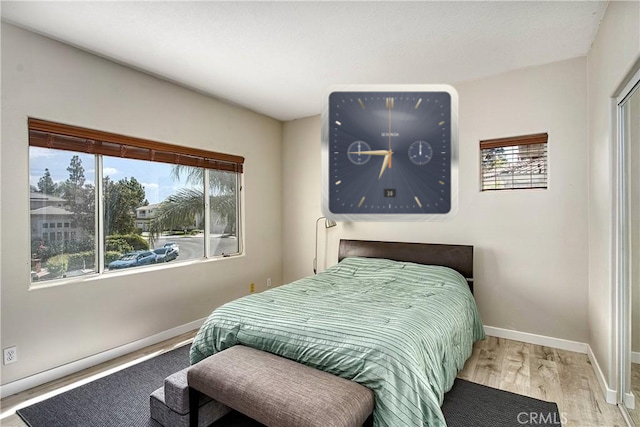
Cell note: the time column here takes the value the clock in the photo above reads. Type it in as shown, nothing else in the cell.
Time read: 6:45
